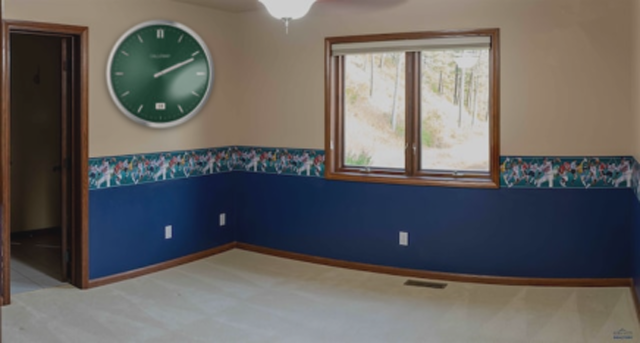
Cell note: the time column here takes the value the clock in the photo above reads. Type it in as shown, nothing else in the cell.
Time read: 2:11
